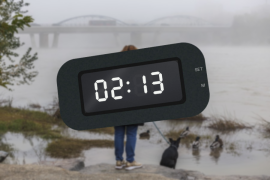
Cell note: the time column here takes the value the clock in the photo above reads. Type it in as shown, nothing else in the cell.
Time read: 2:13
